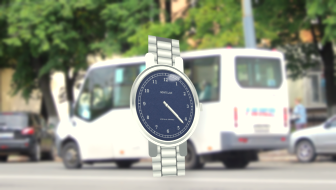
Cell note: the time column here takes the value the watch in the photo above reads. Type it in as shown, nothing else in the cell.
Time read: 4:22
